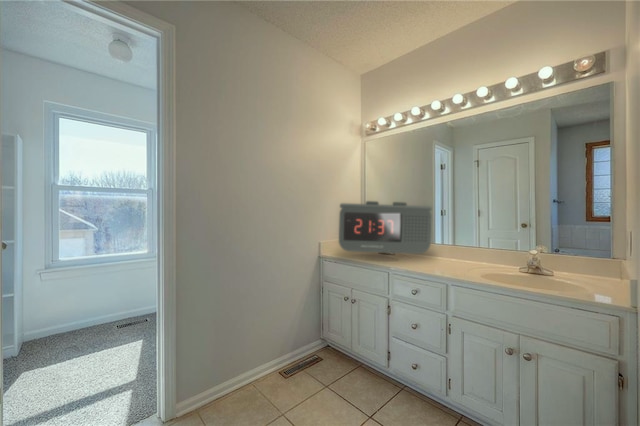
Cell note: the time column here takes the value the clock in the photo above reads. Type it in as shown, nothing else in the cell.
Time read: 21:37
